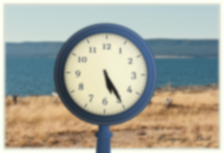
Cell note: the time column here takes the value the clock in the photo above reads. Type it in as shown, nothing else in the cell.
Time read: 5:25
